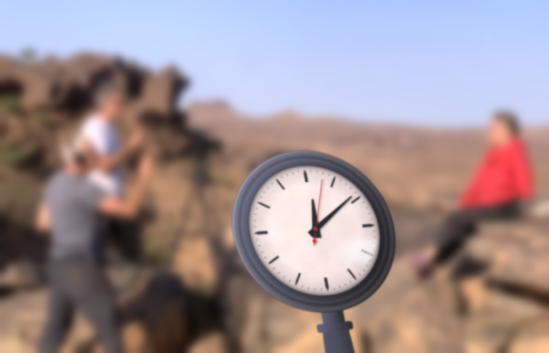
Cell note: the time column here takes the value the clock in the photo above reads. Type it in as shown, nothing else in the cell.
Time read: 12:09:03
